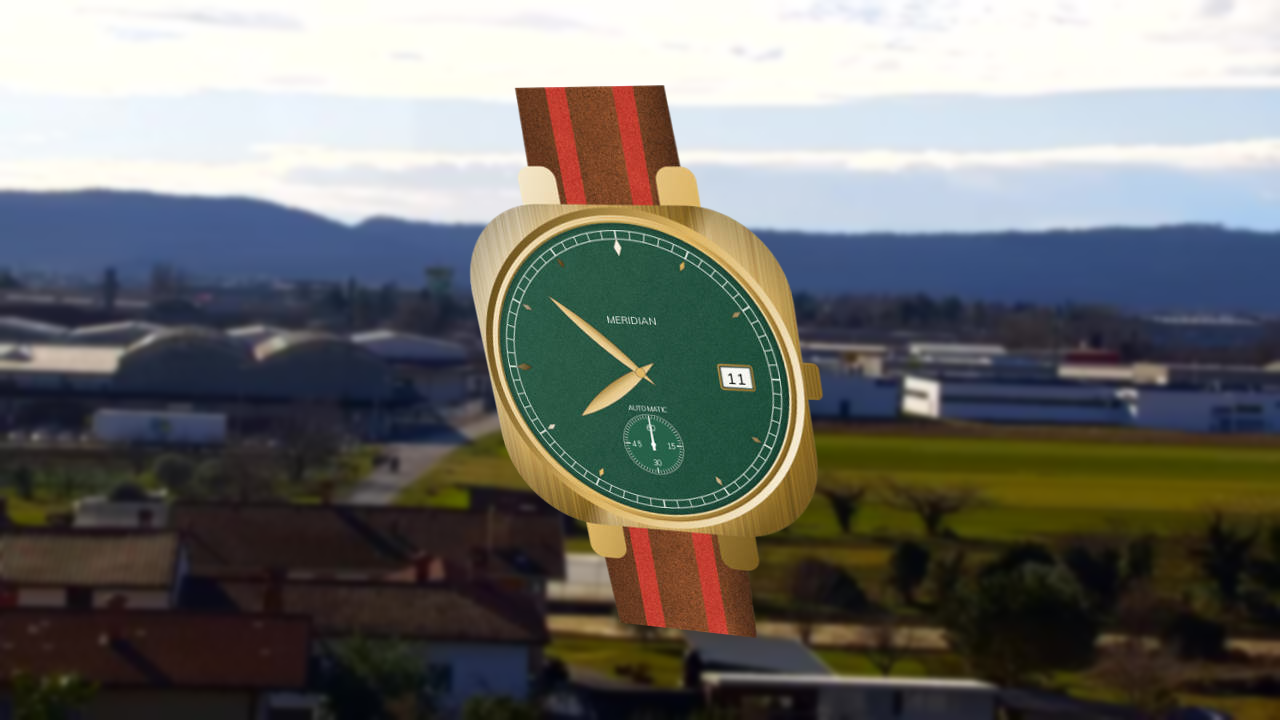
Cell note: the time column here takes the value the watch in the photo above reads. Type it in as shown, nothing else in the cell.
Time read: 7:52
